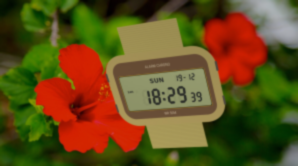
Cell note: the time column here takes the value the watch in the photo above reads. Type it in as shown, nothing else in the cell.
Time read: 18:29:39
